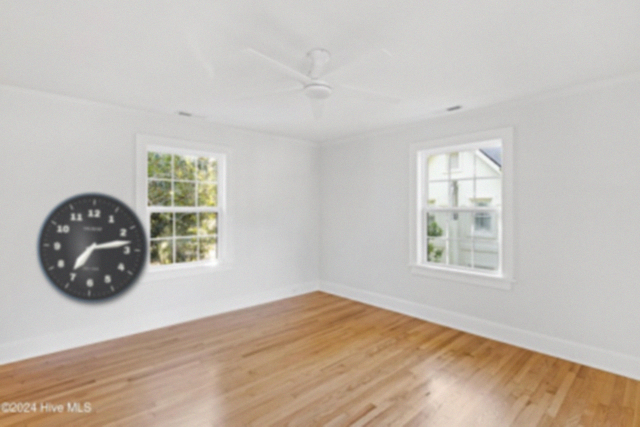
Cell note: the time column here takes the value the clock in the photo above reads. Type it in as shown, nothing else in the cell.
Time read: 7:13
